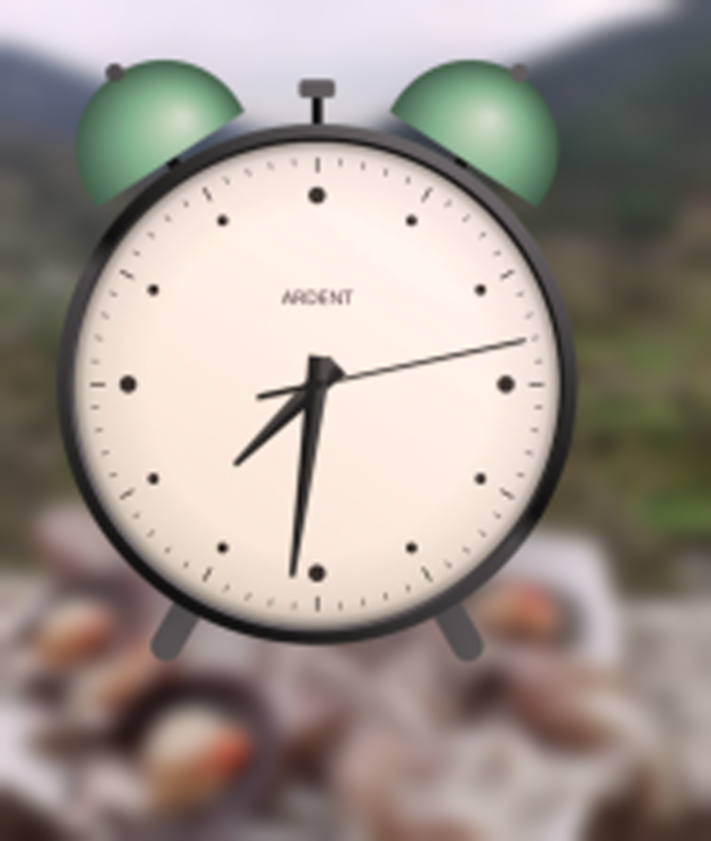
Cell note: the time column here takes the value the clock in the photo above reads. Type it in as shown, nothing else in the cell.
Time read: 7:31:13
